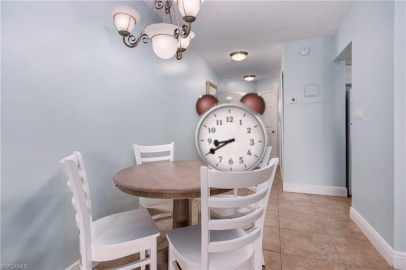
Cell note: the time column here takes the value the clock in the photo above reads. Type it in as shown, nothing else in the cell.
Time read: 8:40
